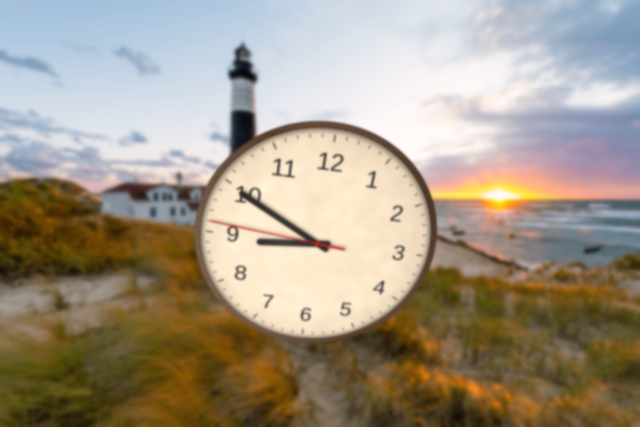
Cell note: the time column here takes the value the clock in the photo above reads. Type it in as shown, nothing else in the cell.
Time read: 8:49:46
